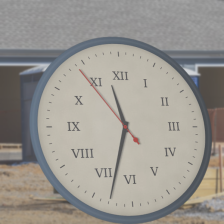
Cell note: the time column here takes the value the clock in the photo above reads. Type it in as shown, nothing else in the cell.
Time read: 11:32:54
